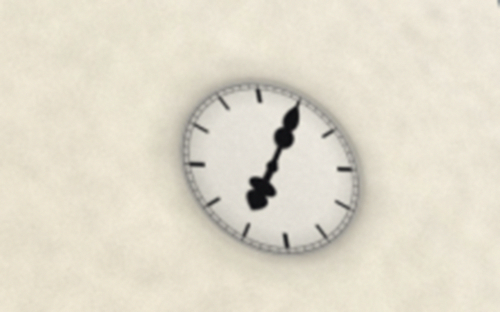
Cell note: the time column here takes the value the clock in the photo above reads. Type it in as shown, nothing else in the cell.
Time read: 7:05
